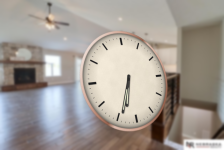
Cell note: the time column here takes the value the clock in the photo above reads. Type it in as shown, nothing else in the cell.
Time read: 6:34
